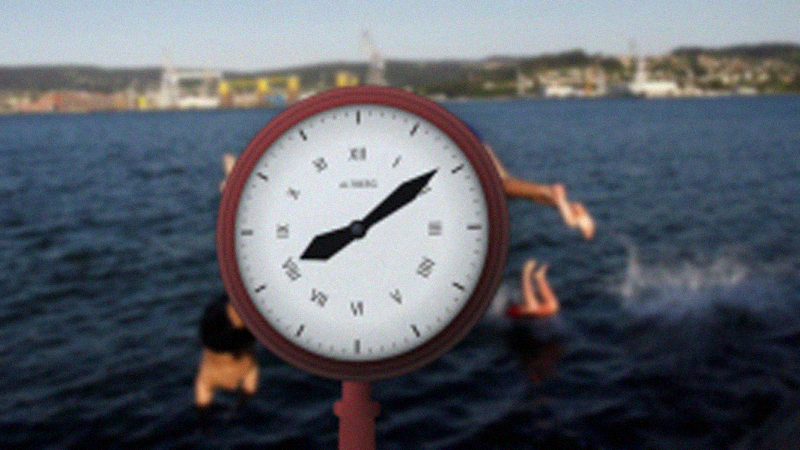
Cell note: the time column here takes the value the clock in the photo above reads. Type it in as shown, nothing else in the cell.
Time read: 8:09
